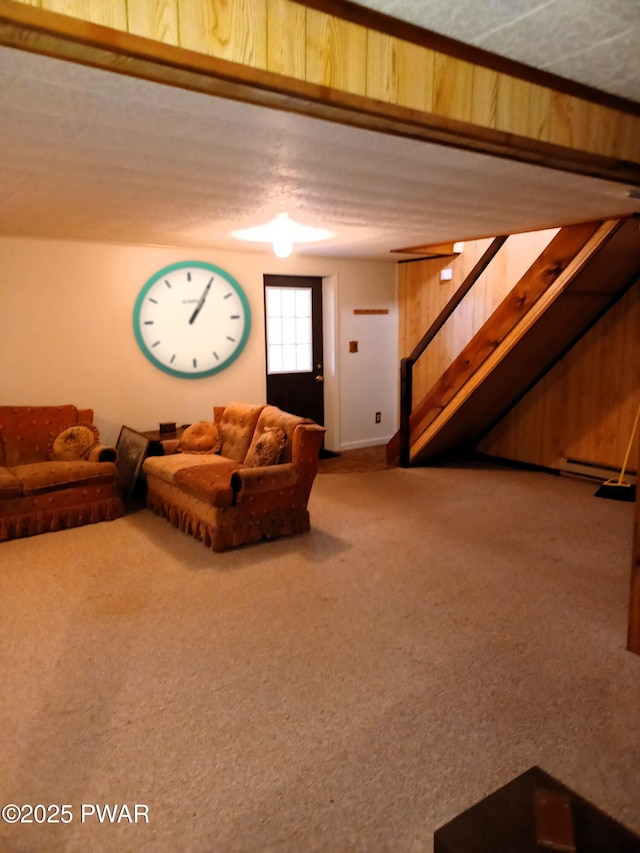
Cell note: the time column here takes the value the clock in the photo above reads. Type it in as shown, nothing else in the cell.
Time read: 1:05
